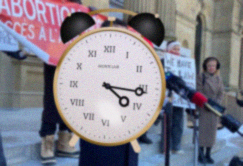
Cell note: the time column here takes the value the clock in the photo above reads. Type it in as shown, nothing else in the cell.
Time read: 4:16
